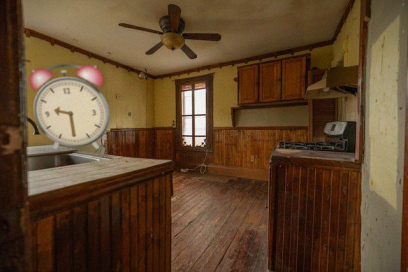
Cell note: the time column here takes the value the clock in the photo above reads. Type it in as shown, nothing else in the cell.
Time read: 9:30
